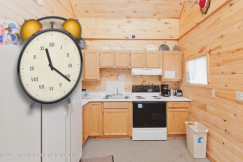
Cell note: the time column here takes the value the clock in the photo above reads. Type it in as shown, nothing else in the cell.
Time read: 11:21
